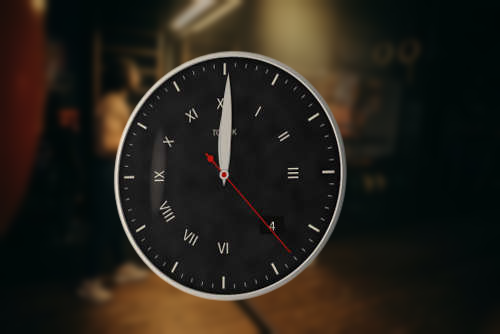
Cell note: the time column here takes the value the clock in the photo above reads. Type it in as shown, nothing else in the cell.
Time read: 12:00:23
